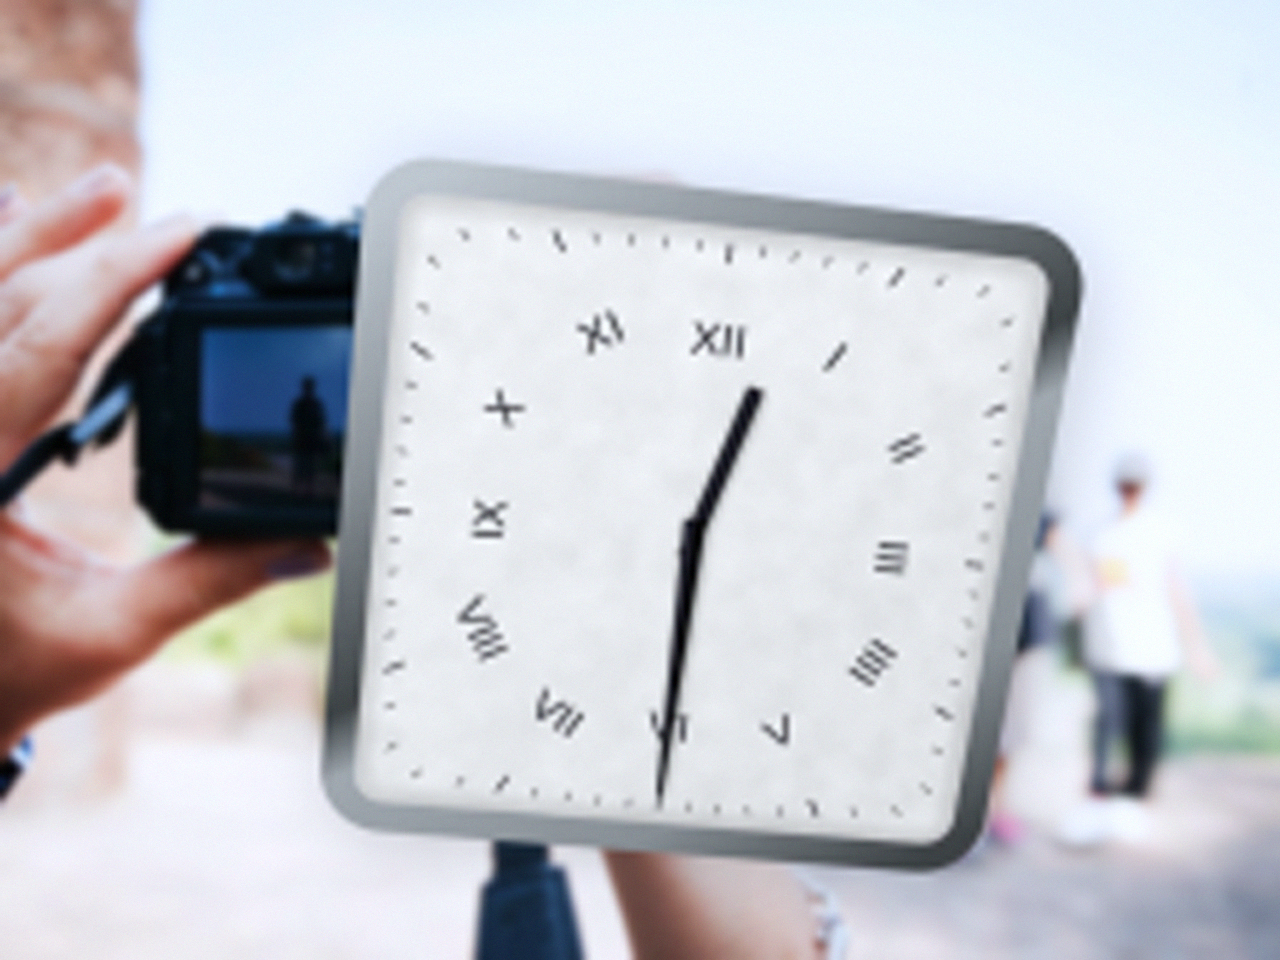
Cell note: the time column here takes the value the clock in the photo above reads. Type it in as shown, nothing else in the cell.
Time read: 12:30
